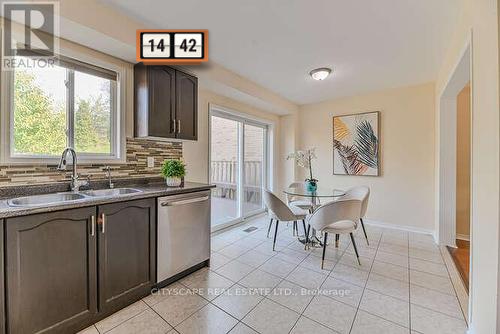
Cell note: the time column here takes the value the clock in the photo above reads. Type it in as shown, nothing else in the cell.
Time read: 14:42
